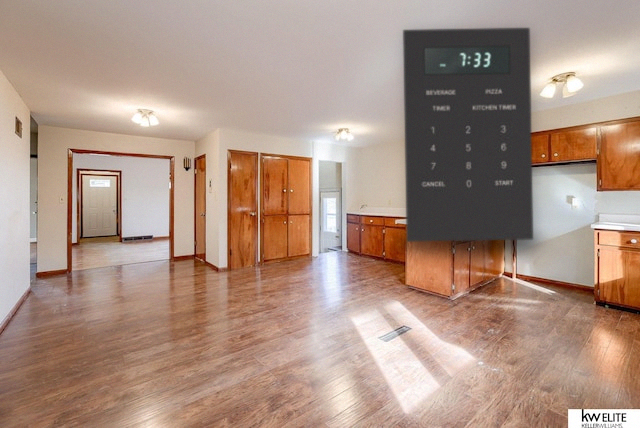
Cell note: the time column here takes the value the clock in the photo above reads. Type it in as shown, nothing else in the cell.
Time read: 7:33
